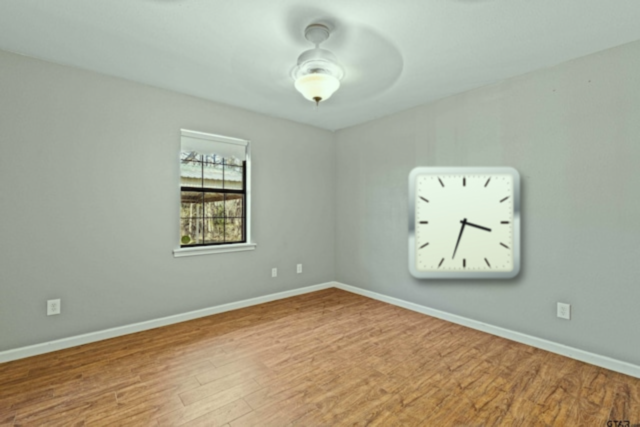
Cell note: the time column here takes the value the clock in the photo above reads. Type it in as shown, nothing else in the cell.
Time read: 3:33
